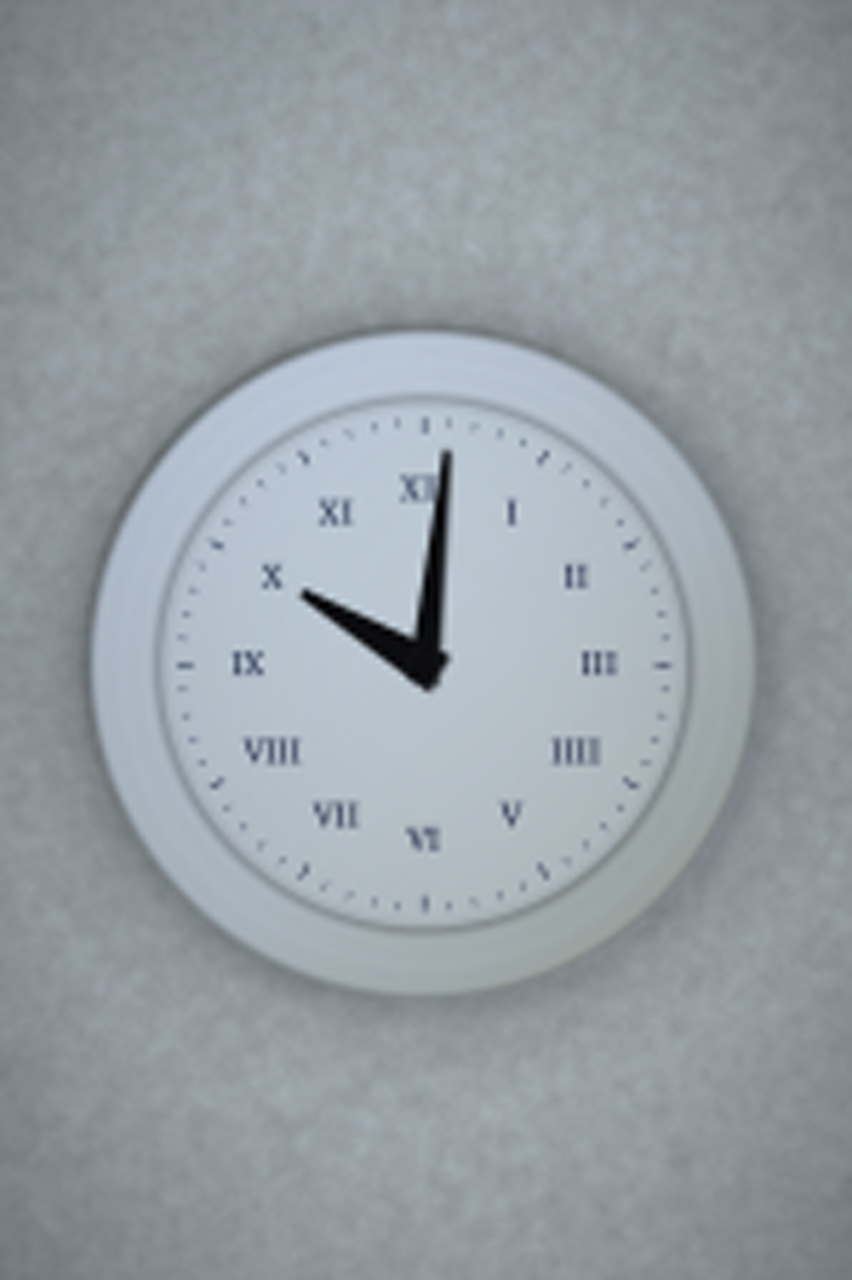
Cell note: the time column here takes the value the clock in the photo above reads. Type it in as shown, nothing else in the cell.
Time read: 10:01
